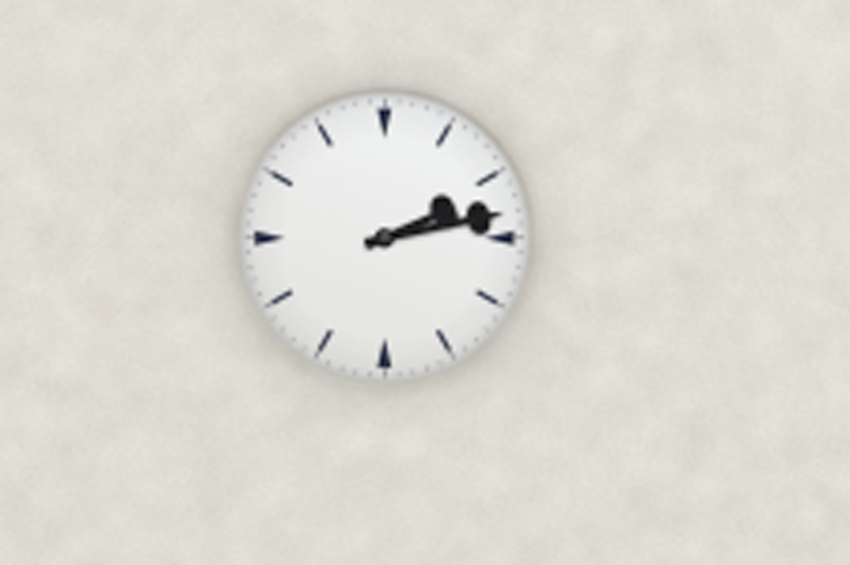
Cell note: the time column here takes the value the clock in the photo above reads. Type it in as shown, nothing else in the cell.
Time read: 2:13
